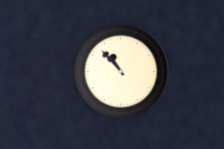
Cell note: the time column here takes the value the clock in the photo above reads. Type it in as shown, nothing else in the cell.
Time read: 10:53
